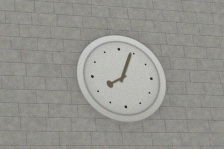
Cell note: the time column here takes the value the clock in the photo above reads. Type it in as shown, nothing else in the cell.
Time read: 8:04
